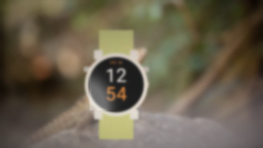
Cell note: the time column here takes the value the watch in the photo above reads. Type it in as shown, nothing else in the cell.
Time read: 12:54
